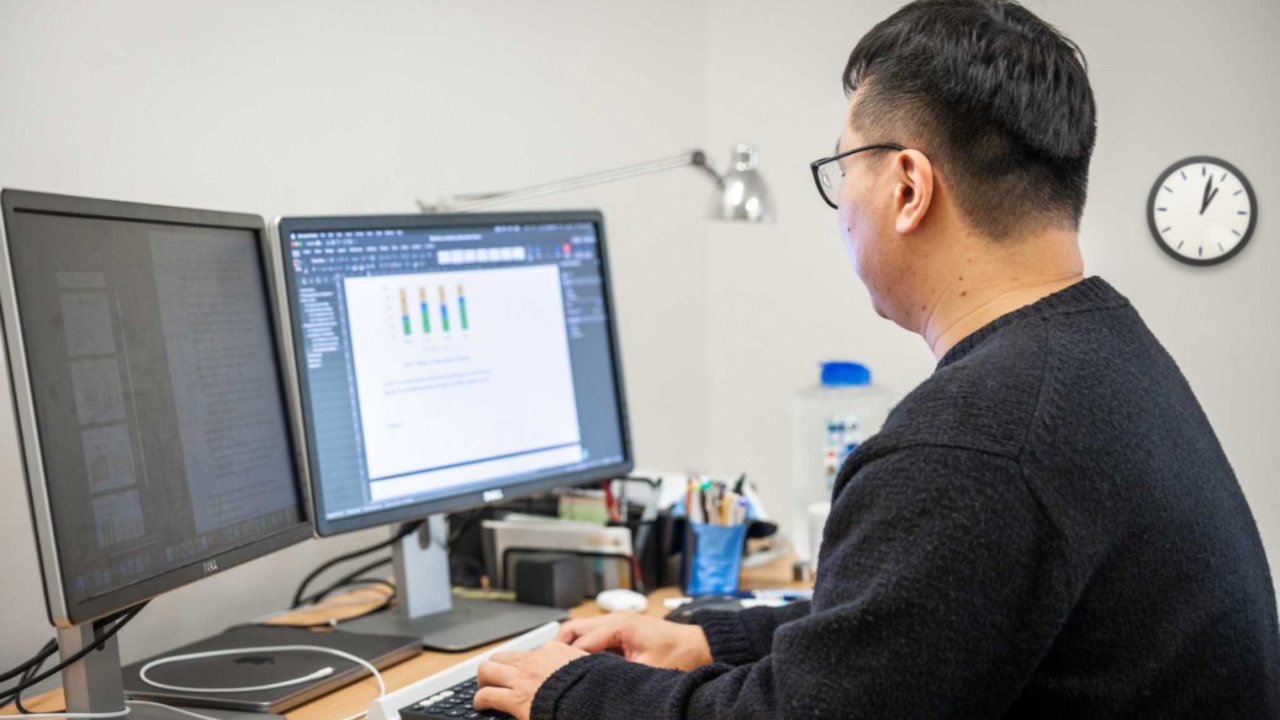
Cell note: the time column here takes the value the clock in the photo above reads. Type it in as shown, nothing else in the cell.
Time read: 1:02
